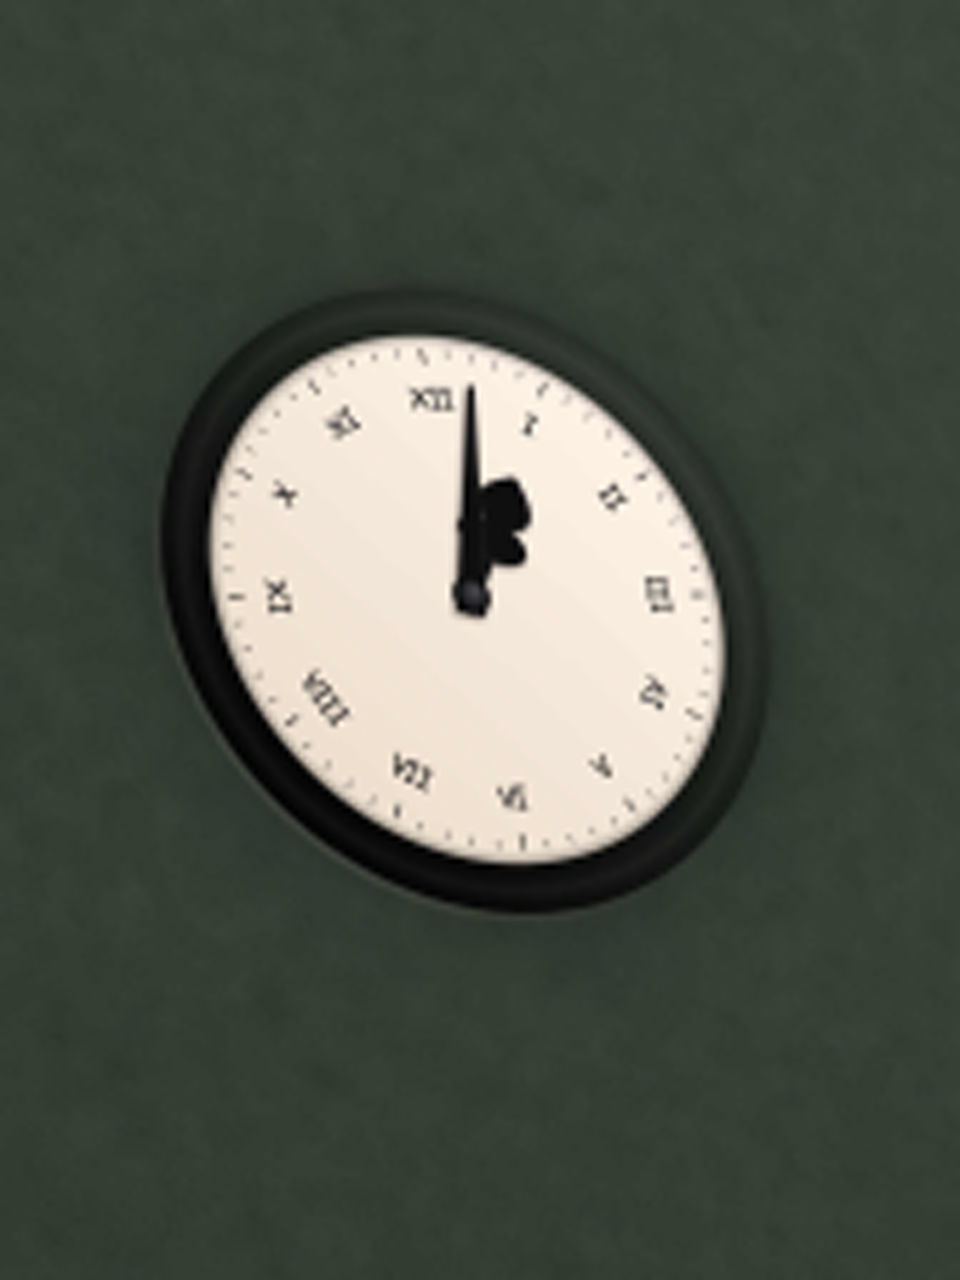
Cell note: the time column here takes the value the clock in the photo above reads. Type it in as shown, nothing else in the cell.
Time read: 1:02
